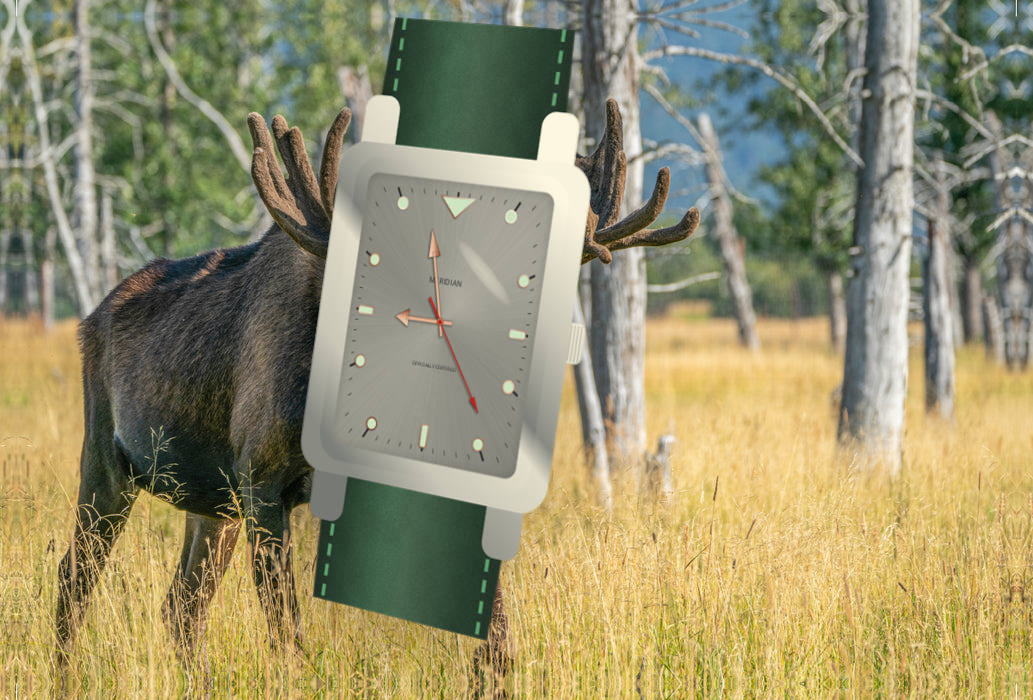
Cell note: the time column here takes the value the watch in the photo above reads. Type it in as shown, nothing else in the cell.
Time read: 8:57:24
